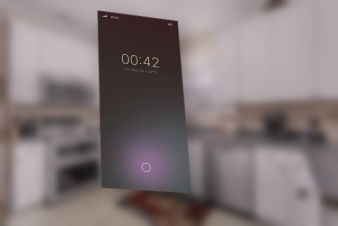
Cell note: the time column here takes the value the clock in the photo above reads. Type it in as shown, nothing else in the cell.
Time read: 0:42
